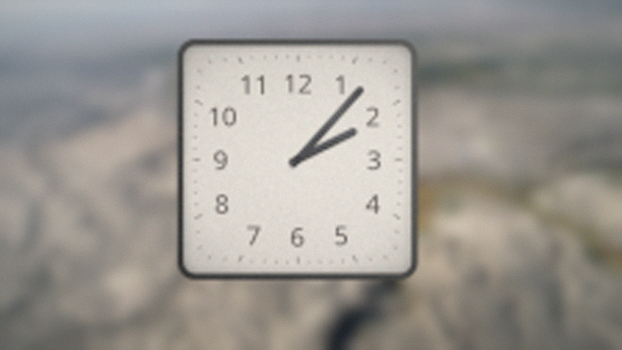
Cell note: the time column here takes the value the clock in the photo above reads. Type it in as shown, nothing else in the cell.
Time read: 2:07
